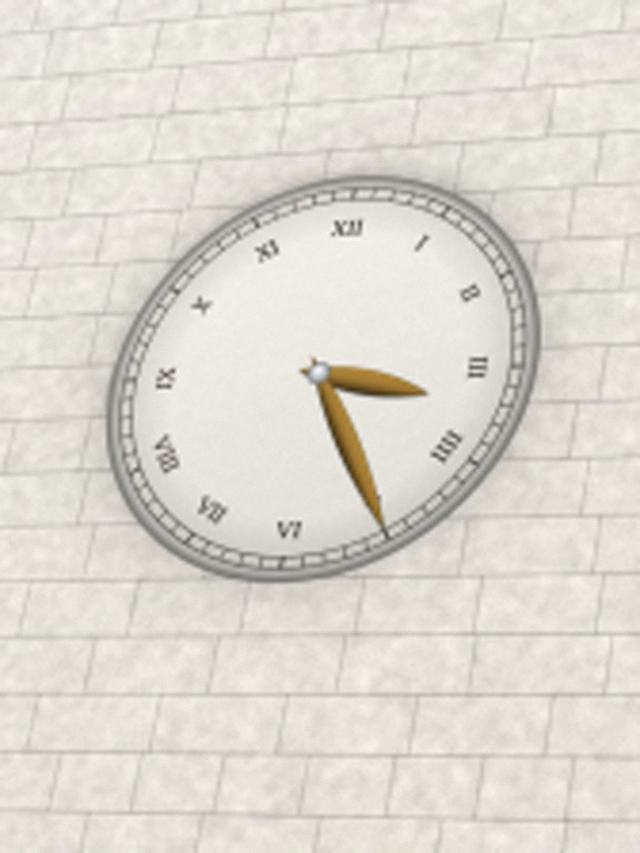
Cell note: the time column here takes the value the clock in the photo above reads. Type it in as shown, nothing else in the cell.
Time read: 3:25
